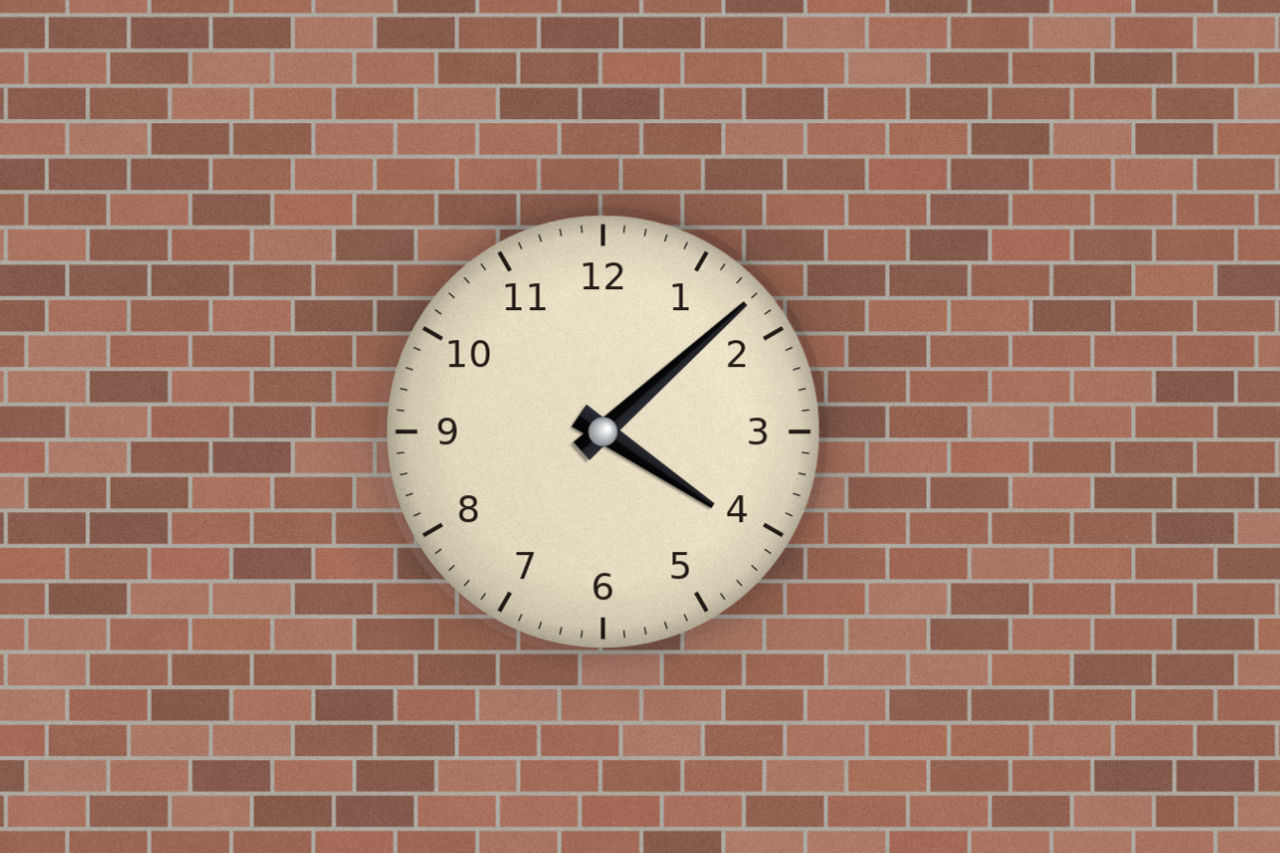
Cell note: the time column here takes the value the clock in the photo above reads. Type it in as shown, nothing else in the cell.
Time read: 4:08
